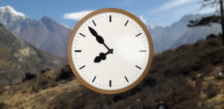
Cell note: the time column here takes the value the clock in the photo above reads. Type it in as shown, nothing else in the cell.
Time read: 7:53
